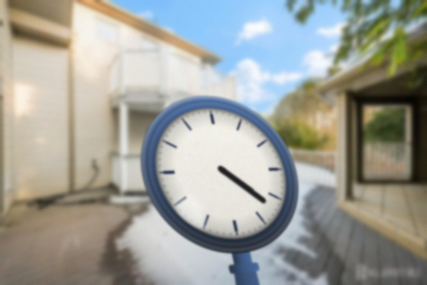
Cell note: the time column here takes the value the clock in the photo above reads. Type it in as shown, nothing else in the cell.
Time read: 4:22
